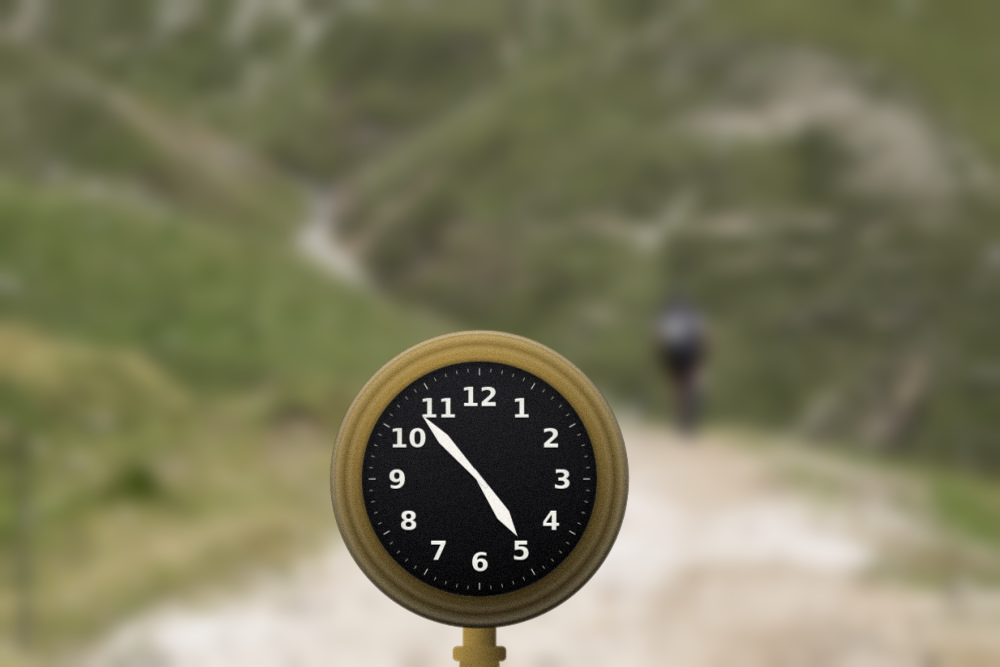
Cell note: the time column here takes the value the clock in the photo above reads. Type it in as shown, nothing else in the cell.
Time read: 4:53
